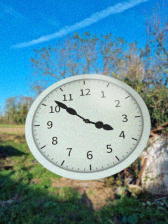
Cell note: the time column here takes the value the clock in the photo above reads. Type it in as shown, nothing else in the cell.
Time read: 3:52
